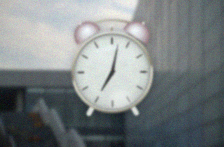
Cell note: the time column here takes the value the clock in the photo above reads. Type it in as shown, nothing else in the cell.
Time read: 7:02
